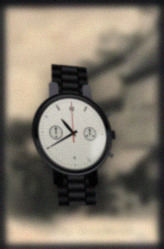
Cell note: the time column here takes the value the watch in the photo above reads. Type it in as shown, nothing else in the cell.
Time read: 10:40
